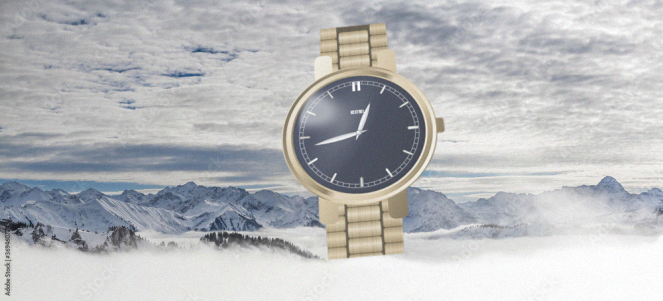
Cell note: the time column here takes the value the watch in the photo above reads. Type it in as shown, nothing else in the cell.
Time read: 12:43
